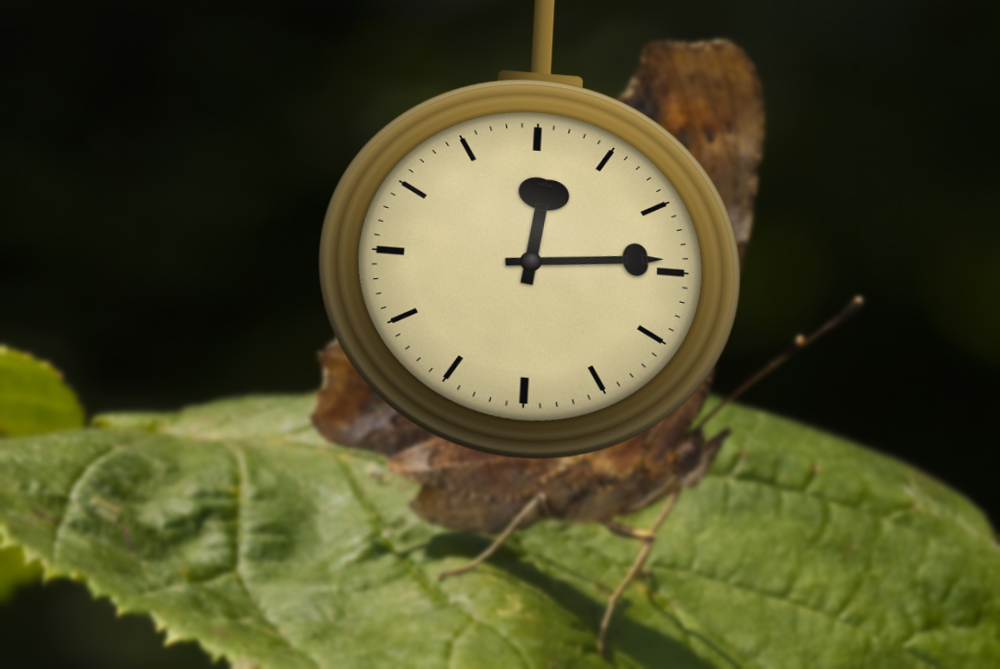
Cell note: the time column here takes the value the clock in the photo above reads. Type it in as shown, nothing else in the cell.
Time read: 12:14
